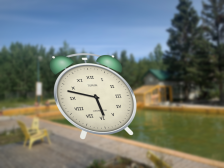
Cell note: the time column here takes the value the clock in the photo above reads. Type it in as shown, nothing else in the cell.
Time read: 5:48
